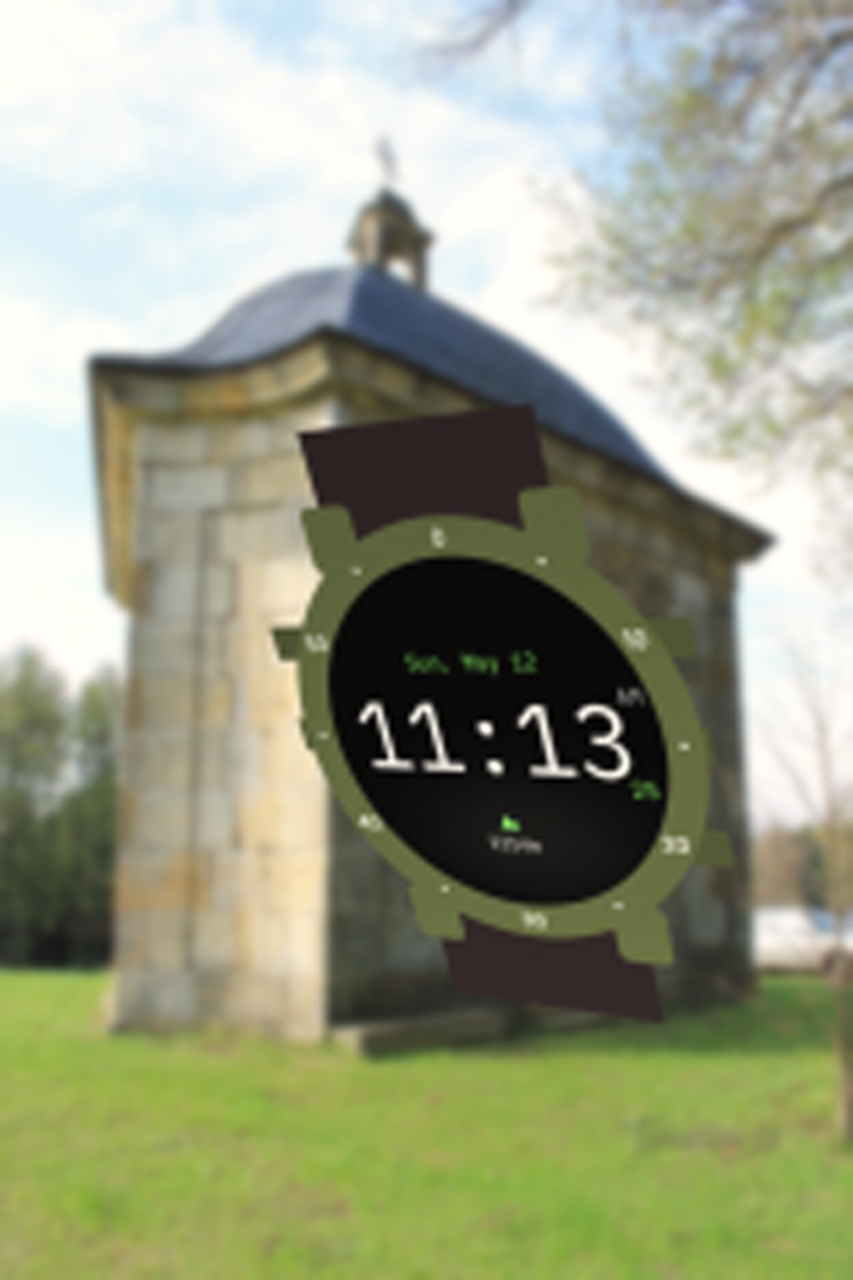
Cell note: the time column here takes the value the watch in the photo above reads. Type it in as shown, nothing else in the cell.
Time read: 11:13
